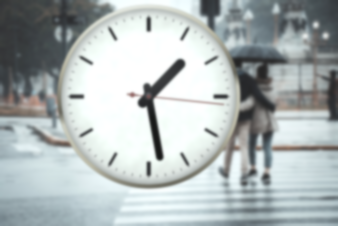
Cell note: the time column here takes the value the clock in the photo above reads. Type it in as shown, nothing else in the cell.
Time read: 1:28:16
